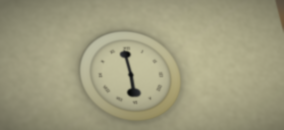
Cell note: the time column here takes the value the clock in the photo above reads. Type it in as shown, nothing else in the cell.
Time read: 5:59
